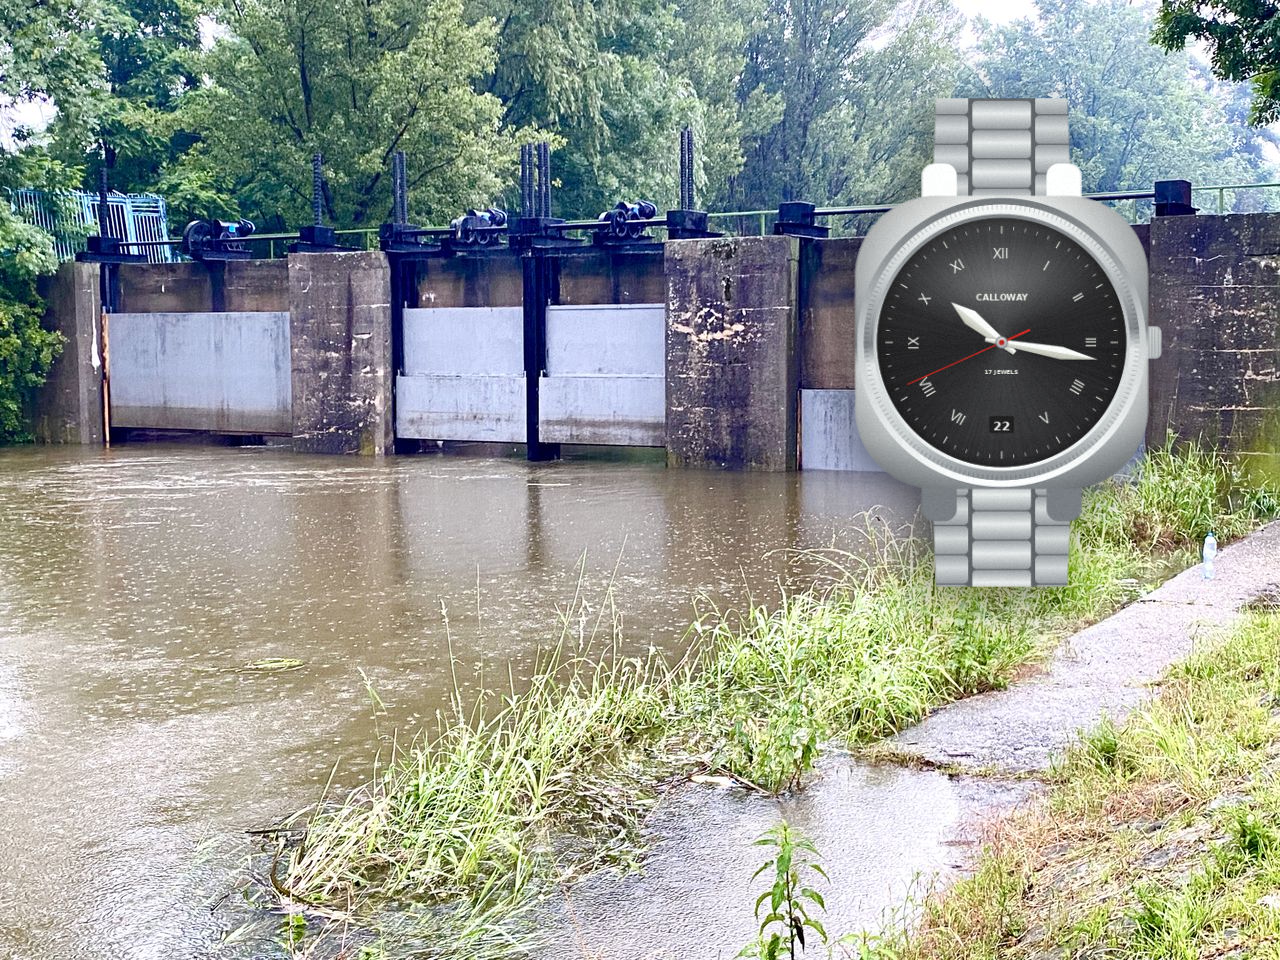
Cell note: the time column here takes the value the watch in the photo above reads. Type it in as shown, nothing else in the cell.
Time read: 10:16:41
